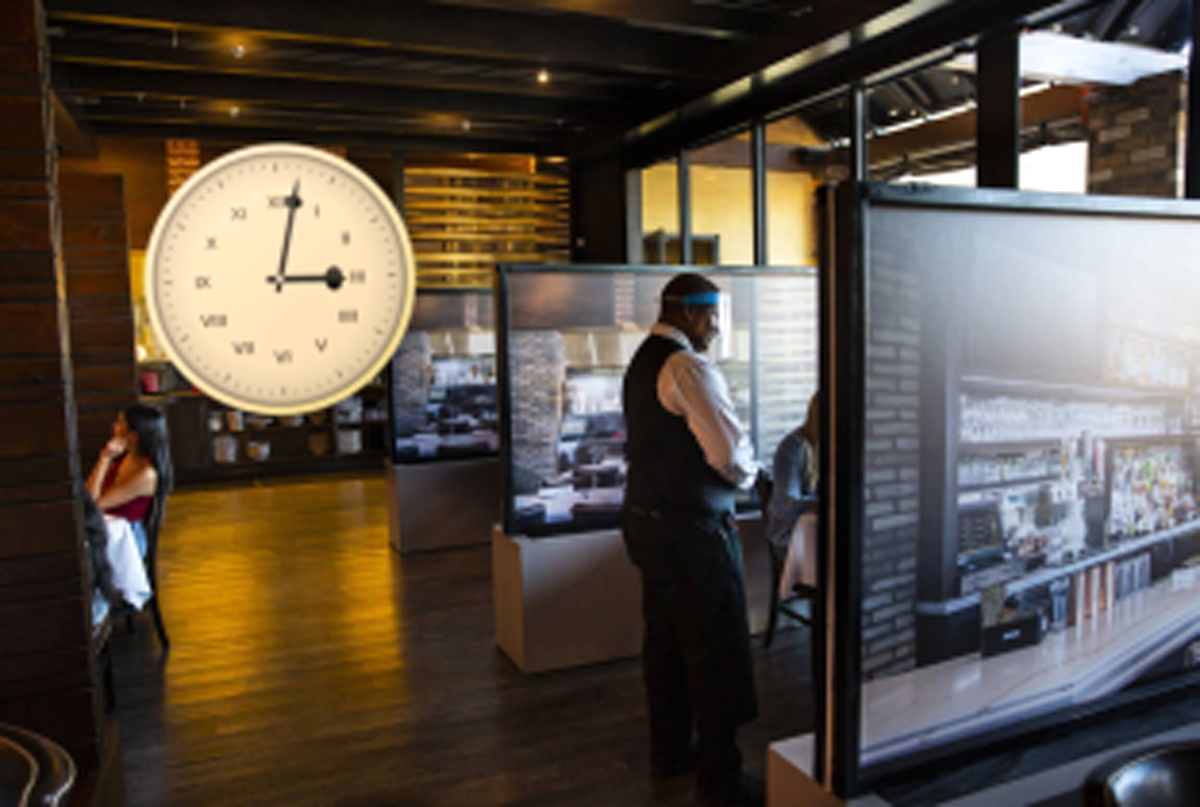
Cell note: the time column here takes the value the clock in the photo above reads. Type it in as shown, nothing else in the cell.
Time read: 3:02
